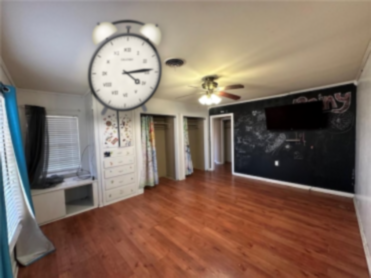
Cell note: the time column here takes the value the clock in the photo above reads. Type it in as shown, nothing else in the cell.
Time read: 4:14
